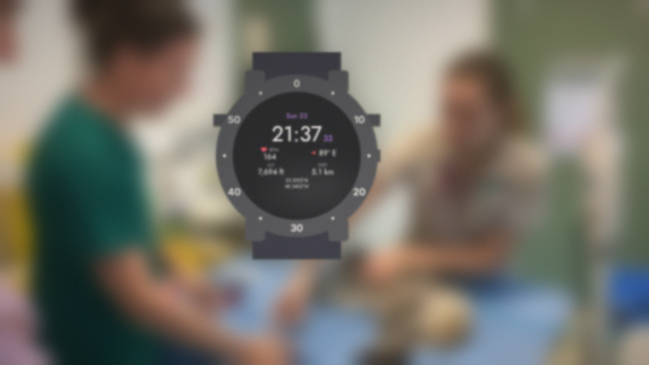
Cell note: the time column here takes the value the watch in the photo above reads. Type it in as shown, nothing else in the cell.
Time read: 21:37
